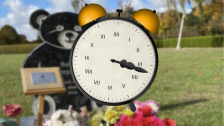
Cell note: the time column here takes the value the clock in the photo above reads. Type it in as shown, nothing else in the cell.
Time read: 3:17
